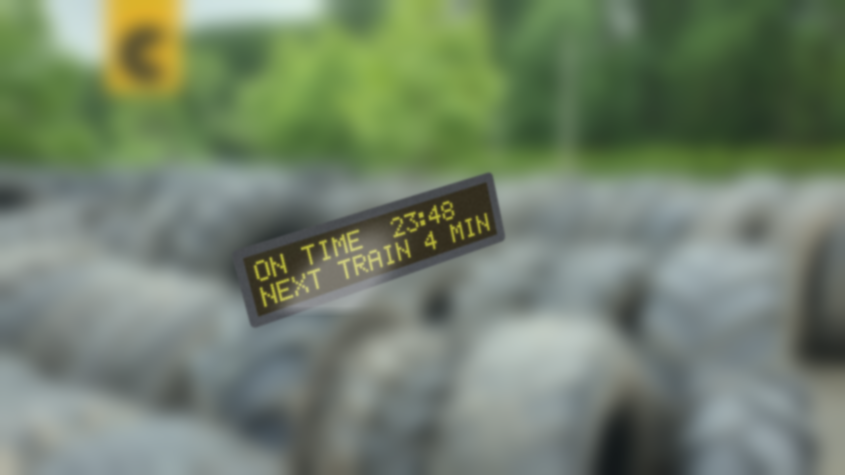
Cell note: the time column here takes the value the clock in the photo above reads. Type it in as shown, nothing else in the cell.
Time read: 23:48
